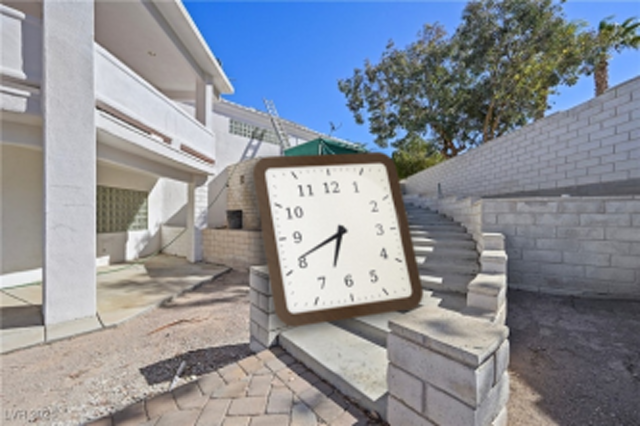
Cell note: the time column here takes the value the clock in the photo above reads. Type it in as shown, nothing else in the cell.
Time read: 6:41
